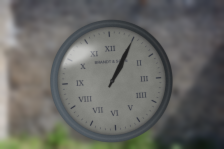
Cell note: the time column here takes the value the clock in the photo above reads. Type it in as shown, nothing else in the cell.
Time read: 1:05
